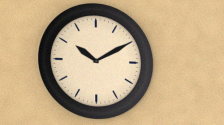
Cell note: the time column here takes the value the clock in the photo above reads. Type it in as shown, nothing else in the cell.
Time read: 10:10
